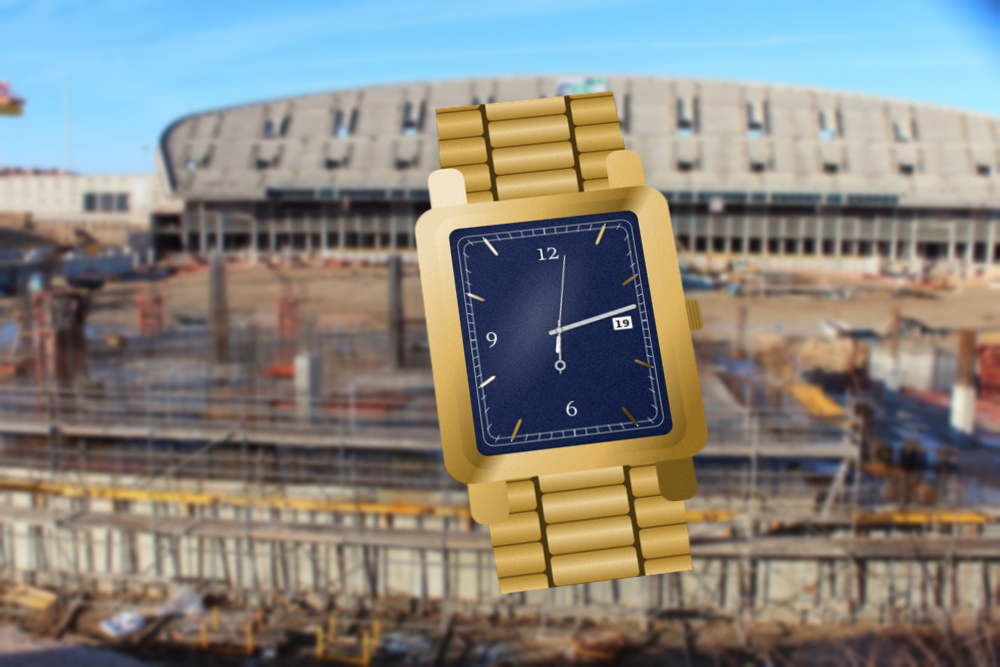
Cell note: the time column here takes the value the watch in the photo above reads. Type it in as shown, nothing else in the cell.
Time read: 6:13:02
